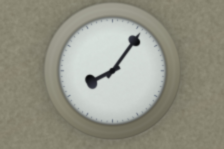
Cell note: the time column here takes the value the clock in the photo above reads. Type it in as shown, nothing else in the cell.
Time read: 8:06
